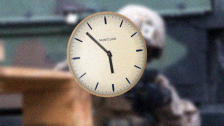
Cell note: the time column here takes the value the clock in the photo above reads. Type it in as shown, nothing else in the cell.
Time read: 5:53
